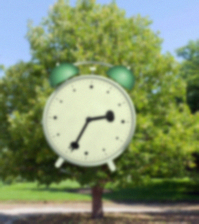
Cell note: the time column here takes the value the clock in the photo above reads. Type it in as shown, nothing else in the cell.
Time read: 2:34
